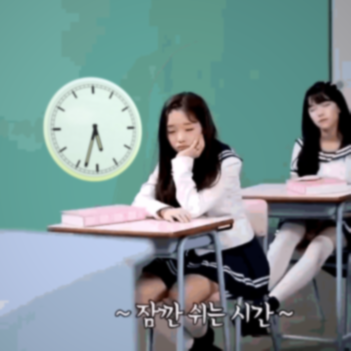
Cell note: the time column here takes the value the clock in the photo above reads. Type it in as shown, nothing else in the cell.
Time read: 5:33
